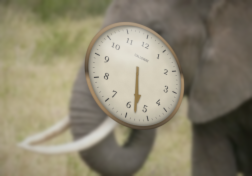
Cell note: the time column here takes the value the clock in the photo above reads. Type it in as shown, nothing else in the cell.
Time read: 5:28
